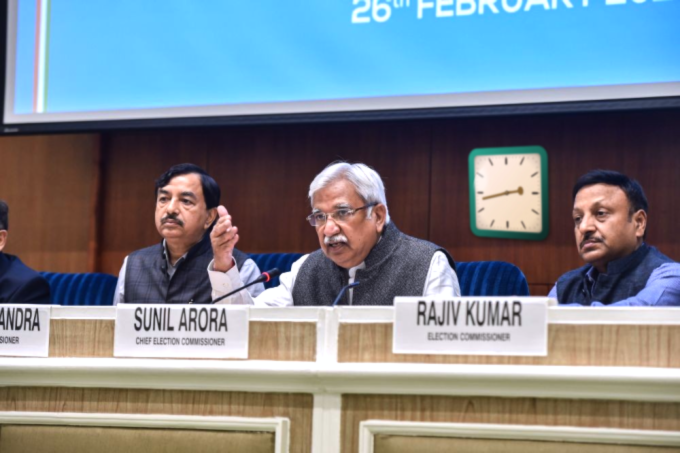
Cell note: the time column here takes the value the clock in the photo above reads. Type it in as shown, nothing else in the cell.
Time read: 2:43
